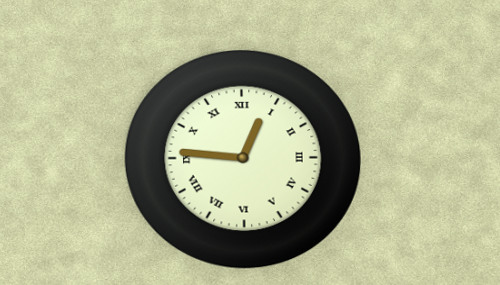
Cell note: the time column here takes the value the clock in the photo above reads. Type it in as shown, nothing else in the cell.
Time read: 12:46
